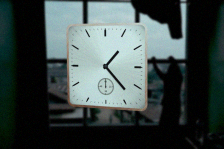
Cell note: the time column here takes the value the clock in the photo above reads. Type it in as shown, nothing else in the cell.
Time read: 1:23
